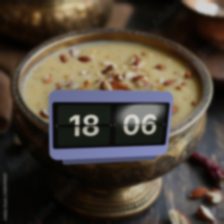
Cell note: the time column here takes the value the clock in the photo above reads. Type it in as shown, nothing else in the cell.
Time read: 18:06
